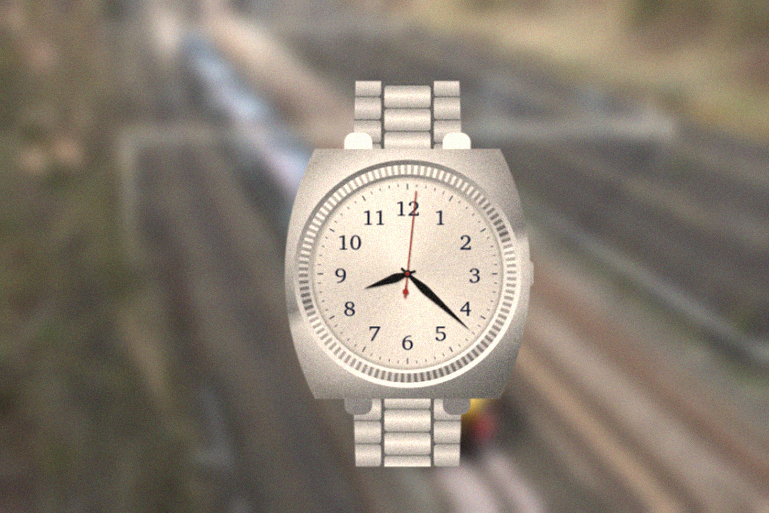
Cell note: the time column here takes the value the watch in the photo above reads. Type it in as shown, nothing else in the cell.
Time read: 8:22:01
